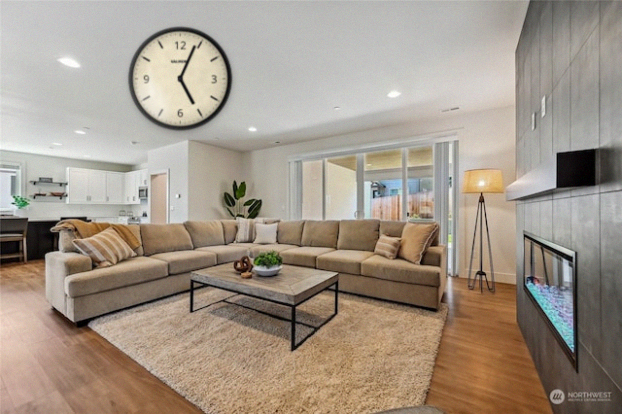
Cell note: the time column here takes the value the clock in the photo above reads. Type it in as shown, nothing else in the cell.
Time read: 5:04
